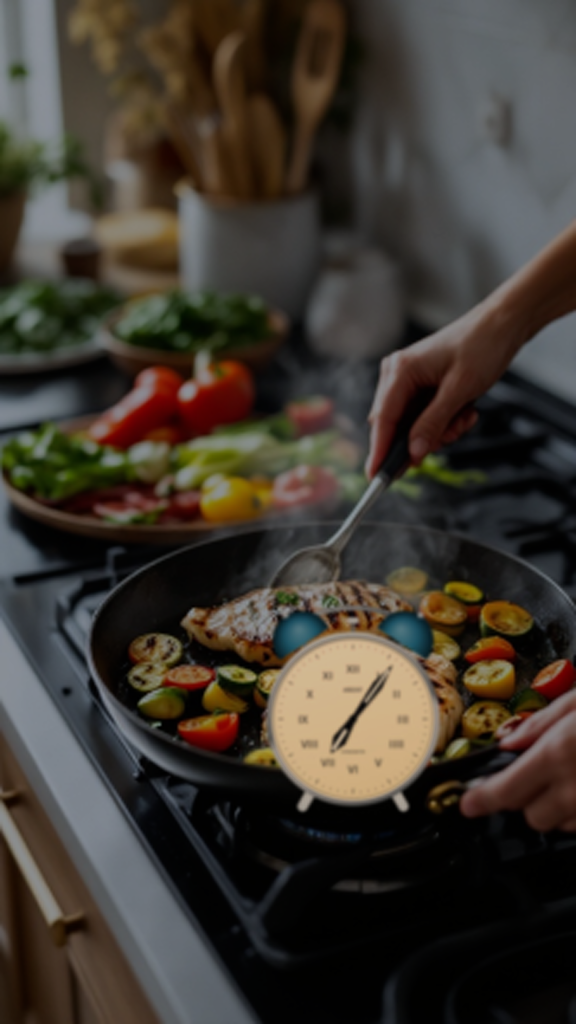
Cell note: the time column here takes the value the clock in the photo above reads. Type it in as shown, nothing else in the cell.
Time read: 7:06
